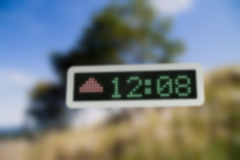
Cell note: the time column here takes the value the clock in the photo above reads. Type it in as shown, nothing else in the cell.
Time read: 12:08
